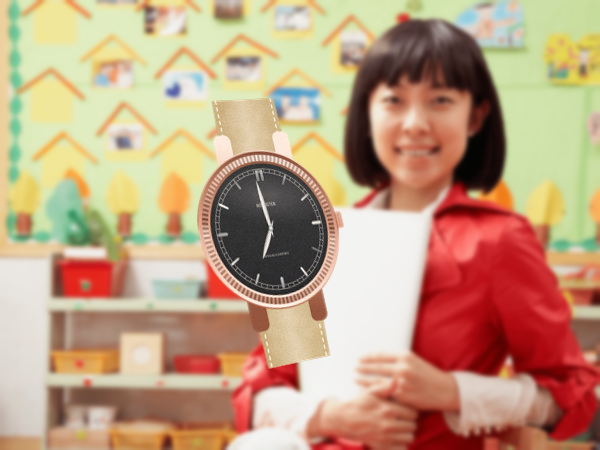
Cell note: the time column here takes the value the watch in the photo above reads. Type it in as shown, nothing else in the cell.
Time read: 6:59
